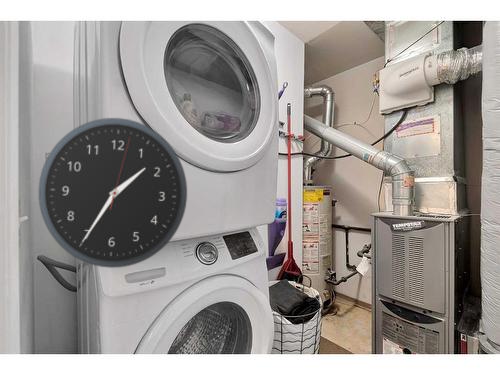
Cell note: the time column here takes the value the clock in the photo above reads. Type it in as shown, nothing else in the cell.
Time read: 1:35:02
